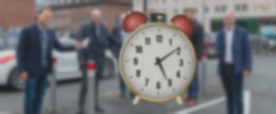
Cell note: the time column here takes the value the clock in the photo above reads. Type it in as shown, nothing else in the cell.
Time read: 5:09
